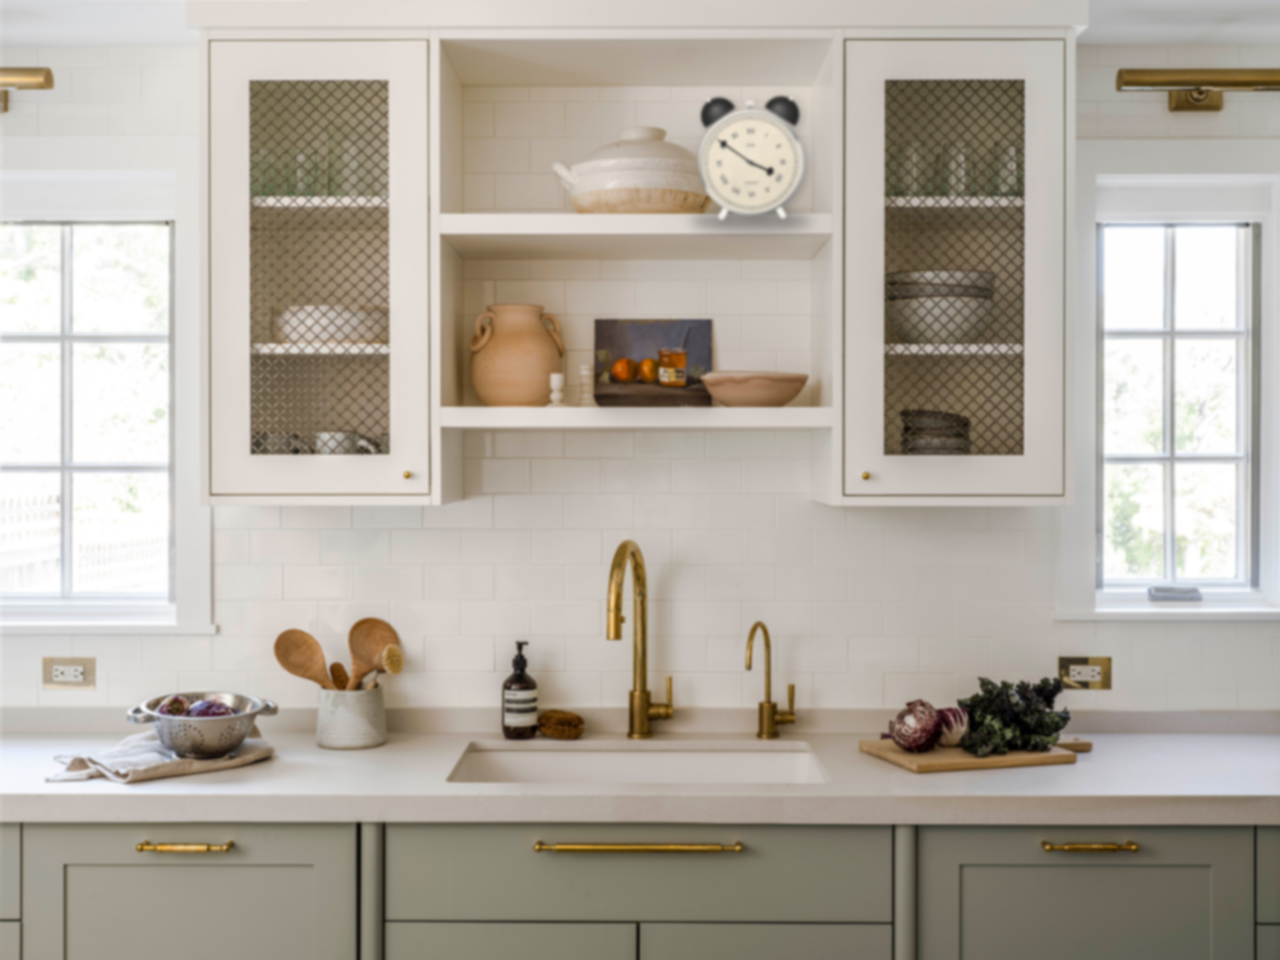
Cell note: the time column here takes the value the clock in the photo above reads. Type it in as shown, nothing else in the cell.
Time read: 3:51
